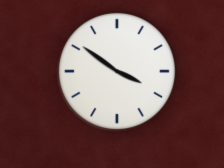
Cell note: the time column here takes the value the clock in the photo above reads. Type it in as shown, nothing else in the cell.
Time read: 3:51
